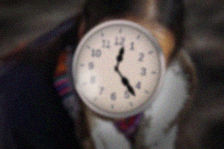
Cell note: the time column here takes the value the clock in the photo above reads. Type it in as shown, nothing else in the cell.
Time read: 12:23
